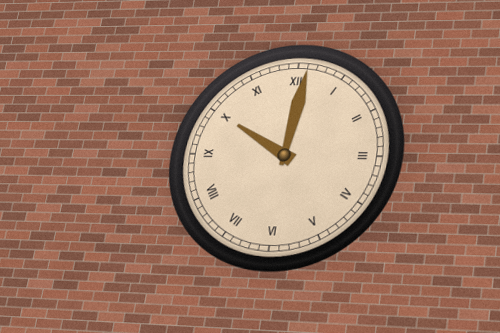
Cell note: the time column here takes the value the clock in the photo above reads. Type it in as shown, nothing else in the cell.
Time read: 10:01
